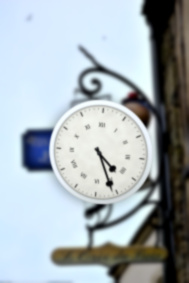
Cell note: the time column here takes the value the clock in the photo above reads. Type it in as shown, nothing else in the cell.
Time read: 4:26
